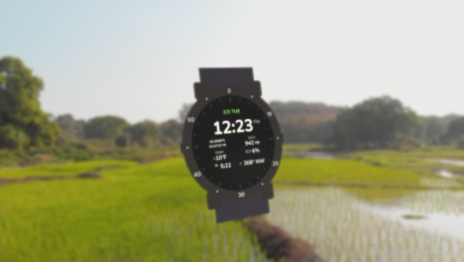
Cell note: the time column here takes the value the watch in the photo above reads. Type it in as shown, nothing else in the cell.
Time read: 12:23
